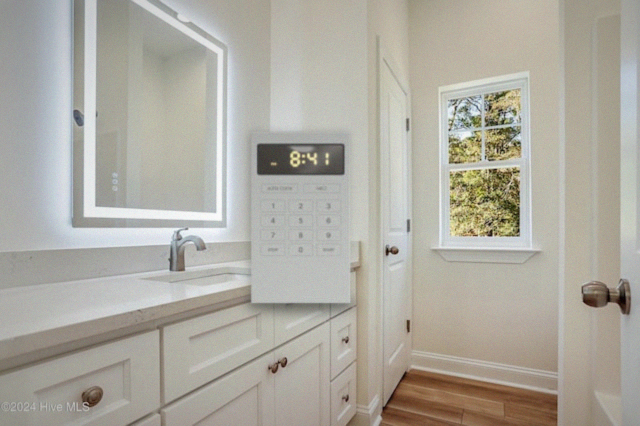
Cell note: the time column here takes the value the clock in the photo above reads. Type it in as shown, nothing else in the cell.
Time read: 8:41
